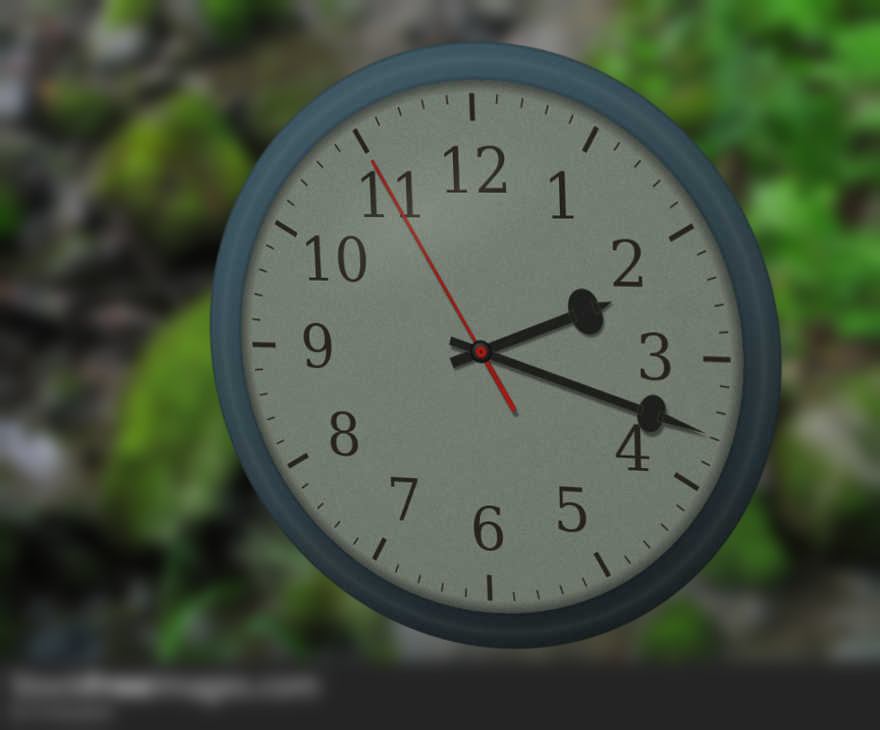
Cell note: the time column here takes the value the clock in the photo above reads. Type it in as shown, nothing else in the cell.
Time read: 2:17:55
